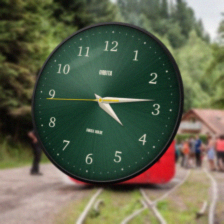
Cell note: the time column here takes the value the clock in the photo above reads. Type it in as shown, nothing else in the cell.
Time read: 4:13:44
